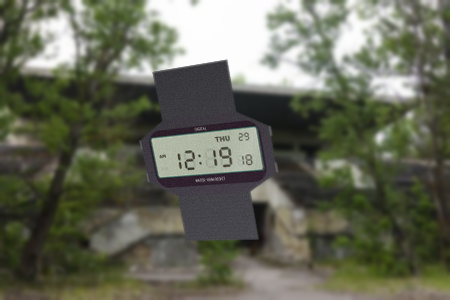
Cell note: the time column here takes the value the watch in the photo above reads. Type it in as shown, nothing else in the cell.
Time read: 12:19:18
